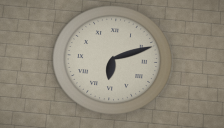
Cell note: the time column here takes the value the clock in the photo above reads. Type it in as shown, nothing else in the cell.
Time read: 6:11
